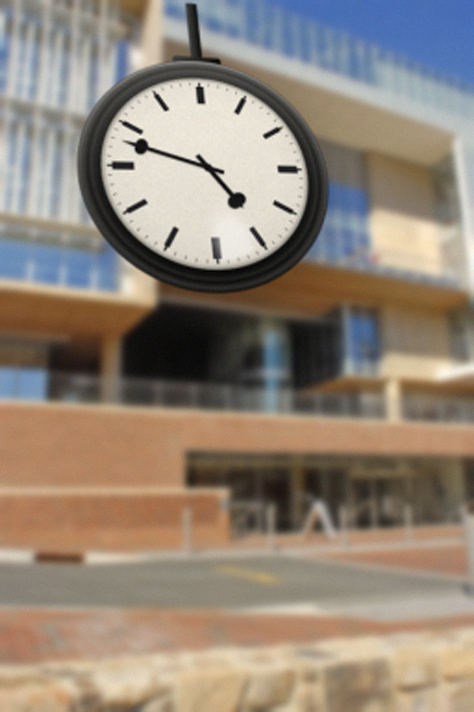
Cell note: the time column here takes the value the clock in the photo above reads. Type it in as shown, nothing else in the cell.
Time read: 4:48
